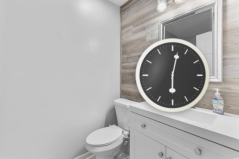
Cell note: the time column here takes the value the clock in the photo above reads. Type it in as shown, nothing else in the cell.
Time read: 6:02
